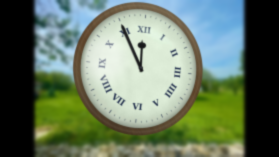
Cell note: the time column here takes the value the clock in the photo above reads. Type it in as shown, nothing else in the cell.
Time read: 11:55
